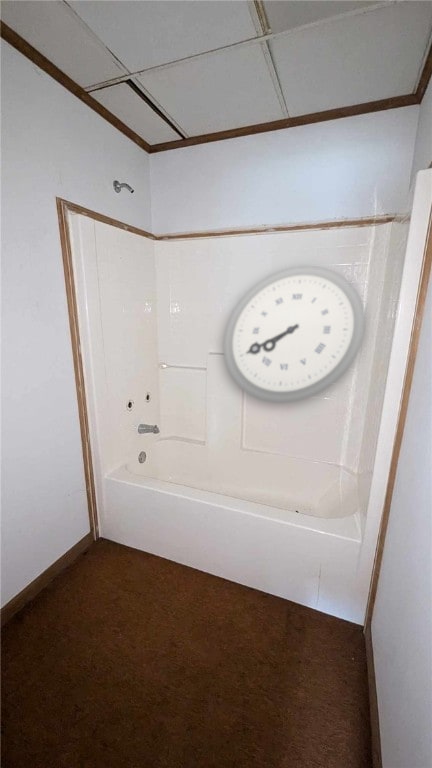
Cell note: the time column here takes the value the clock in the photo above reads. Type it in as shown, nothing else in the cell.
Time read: 7:40
